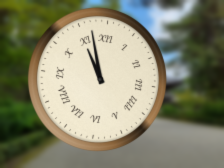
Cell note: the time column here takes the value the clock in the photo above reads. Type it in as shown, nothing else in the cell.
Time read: 10:57
